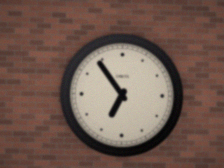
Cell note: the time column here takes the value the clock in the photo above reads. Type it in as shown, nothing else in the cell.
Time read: 6:54
